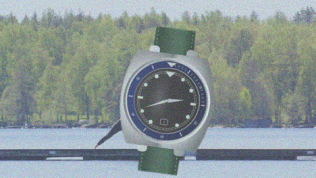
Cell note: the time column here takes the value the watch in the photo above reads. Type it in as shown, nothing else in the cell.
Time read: 2:41
